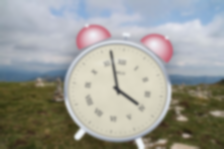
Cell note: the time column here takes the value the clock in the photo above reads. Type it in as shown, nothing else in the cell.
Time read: 3:57
